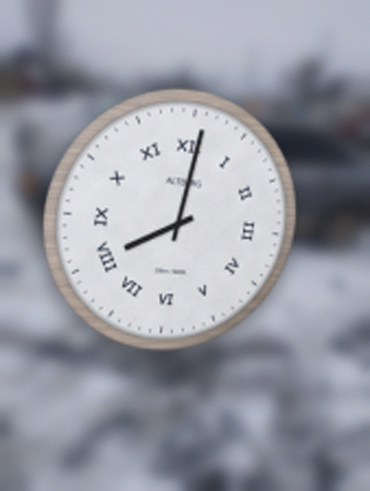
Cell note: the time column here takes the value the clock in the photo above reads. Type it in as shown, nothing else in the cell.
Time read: 8:01
